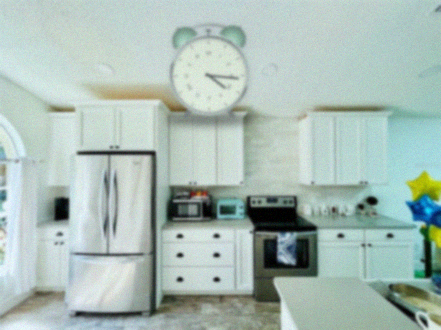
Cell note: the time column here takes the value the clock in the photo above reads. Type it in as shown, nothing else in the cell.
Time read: 4:16
